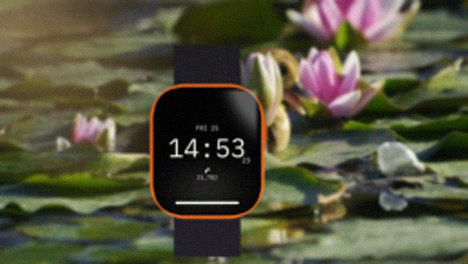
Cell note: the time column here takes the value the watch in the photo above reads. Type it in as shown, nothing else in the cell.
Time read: 14:53
